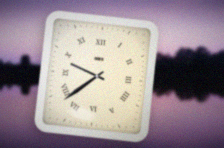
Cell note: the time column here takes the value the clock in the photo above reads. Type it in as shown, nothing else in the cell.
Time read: 9:38
